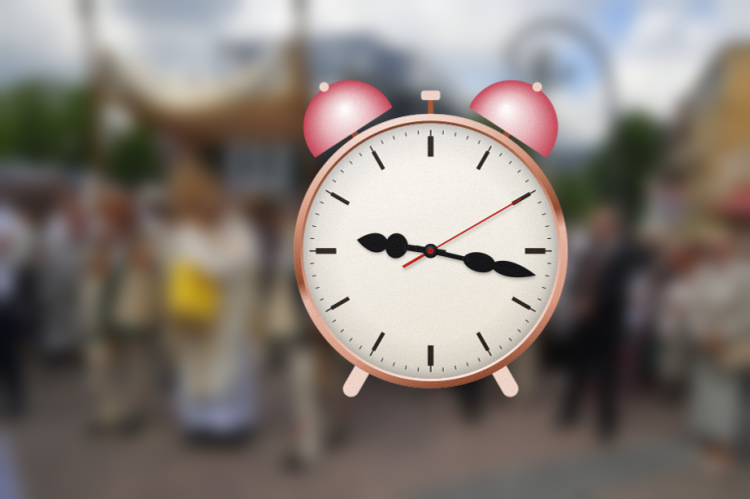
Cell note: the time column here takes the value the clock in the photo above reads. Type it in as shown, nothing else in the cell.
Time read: 9:17:10
